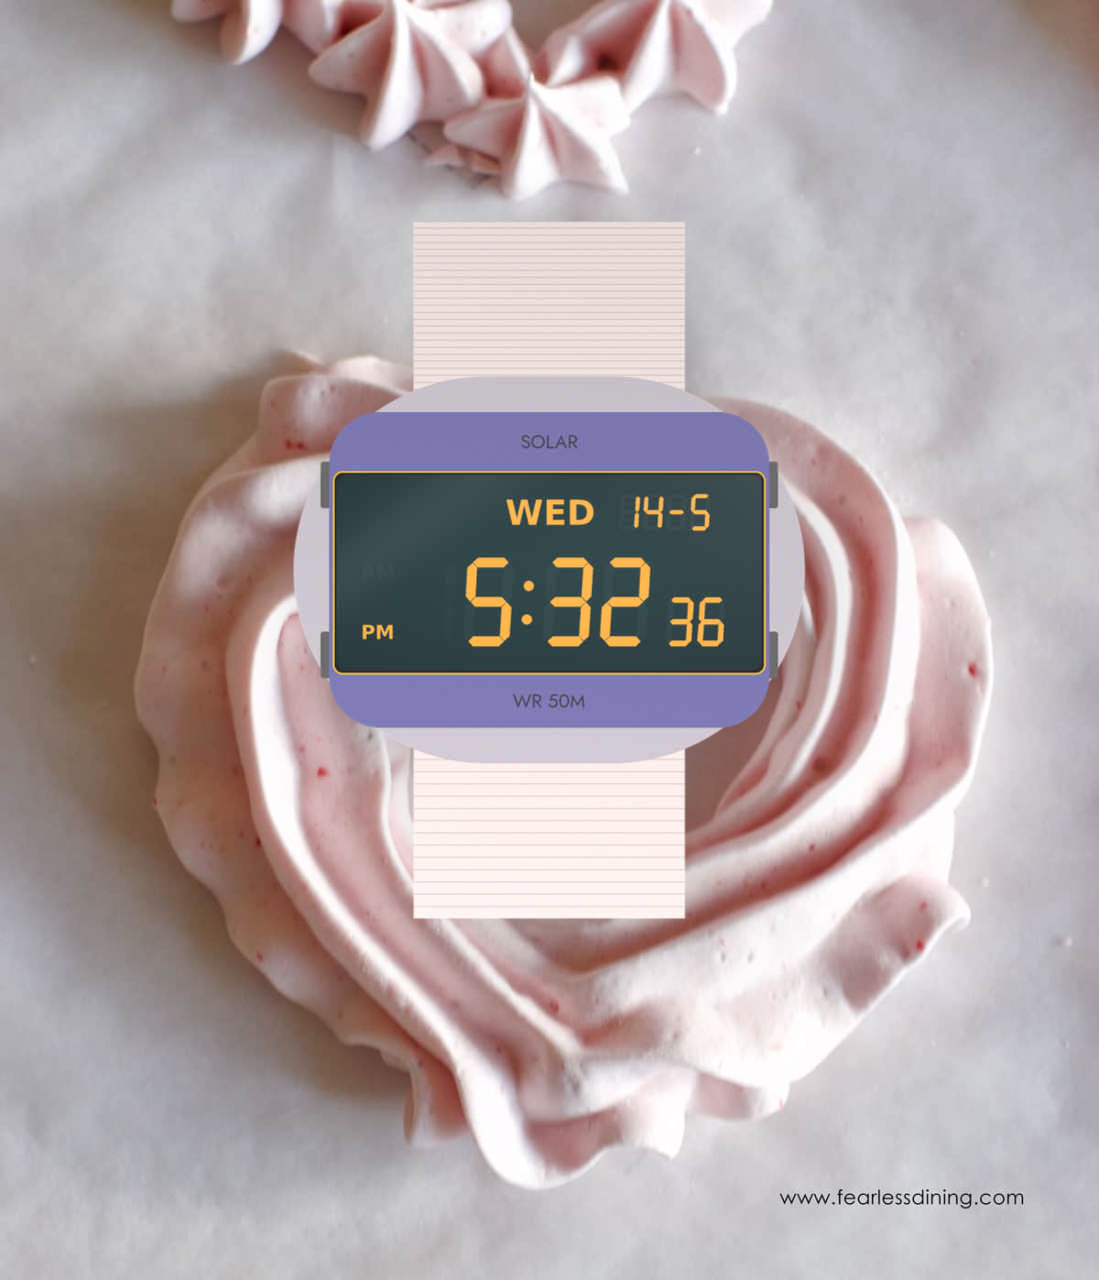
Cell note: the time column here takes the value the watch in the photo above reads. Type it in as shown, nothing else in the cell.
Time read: 5:32:36
